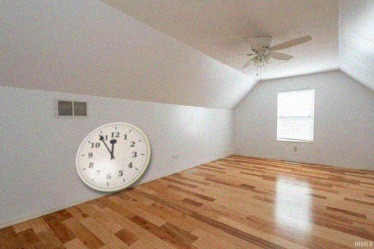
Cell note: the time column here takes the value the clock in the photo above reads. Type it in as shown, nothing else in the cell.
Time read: 11:54
